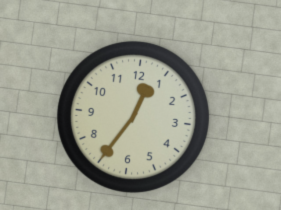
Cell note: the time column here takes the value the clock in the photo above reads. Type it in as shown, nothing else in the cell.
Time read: 12:35
